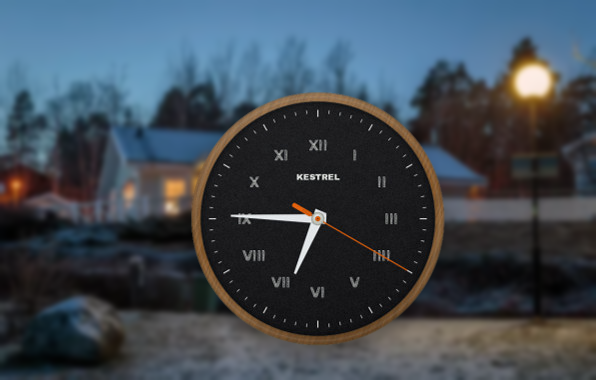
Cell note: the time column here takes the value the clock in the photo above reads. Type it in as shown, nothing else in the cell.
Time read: 6:45:20
